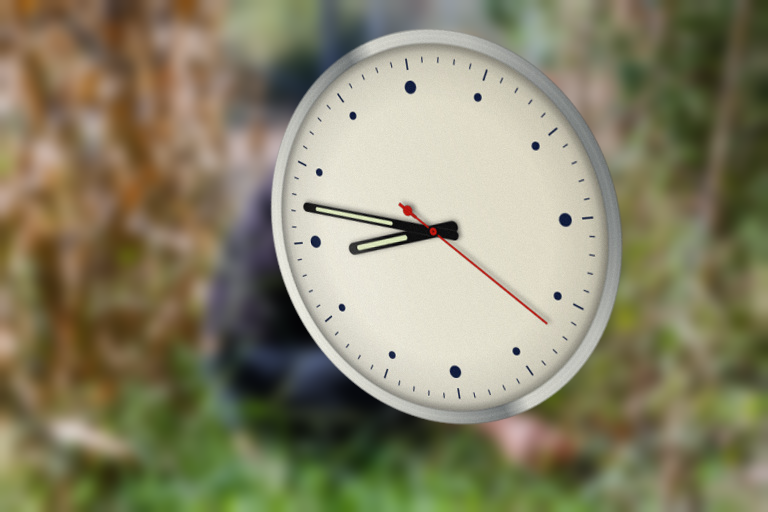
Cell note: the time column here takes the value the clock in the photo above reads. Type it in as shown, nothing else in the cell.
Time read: 8:47:22
